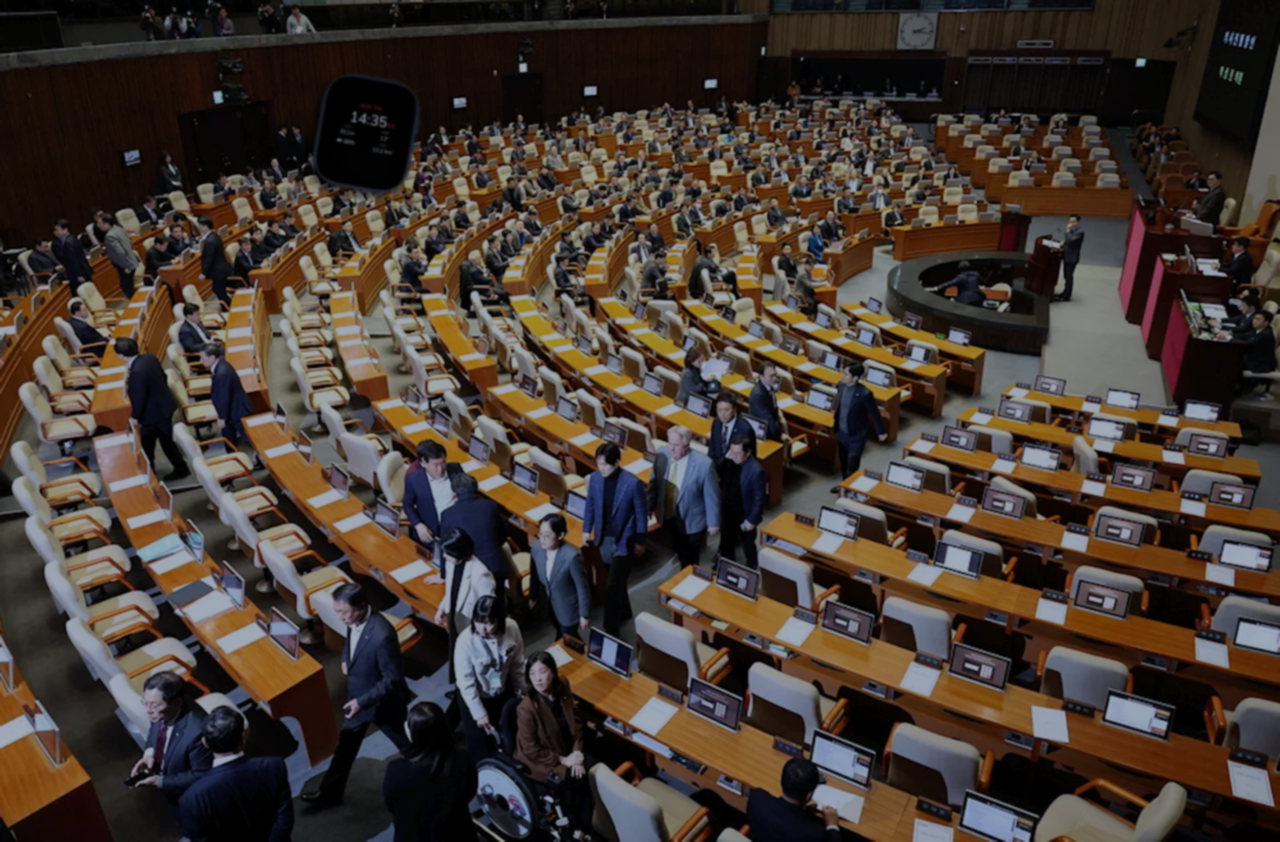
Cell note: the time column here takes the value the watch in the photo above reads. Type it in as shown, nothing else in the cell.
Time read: 14:35
